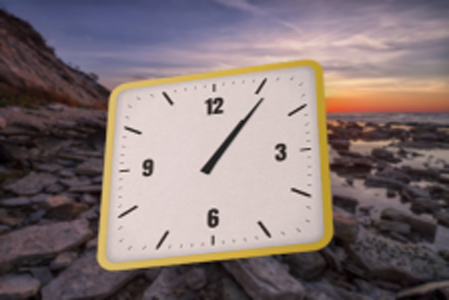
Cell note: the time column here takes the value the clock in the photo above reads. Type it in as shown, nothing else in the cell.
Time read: 1:06
